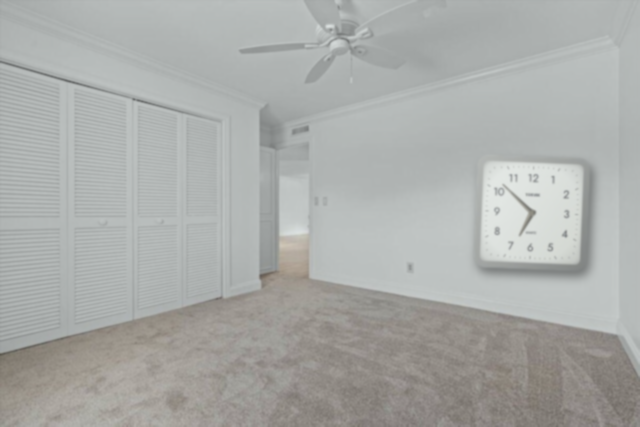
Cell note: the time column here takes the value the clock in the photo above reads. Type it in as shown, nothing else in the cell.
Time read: 6:52
